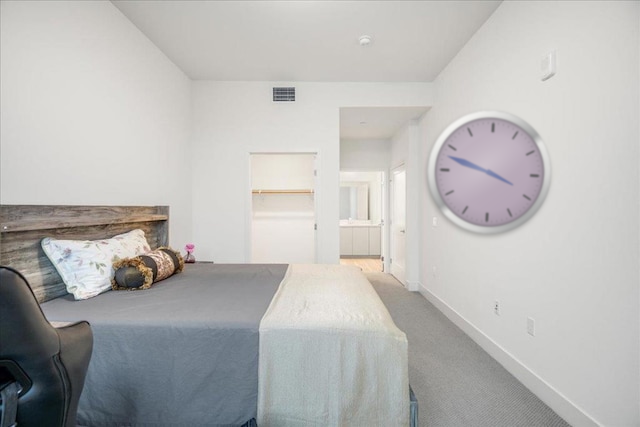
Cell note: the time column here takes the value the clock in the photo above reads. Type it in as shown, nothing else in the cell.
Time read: 3:48
